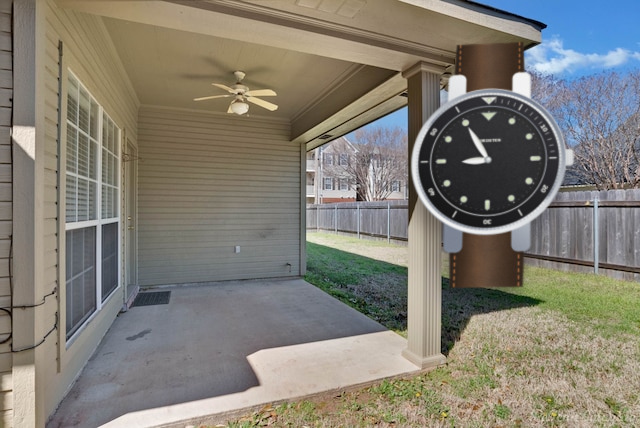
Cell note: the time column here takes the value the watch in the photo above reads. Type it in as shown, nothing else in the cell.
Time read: 8:55
